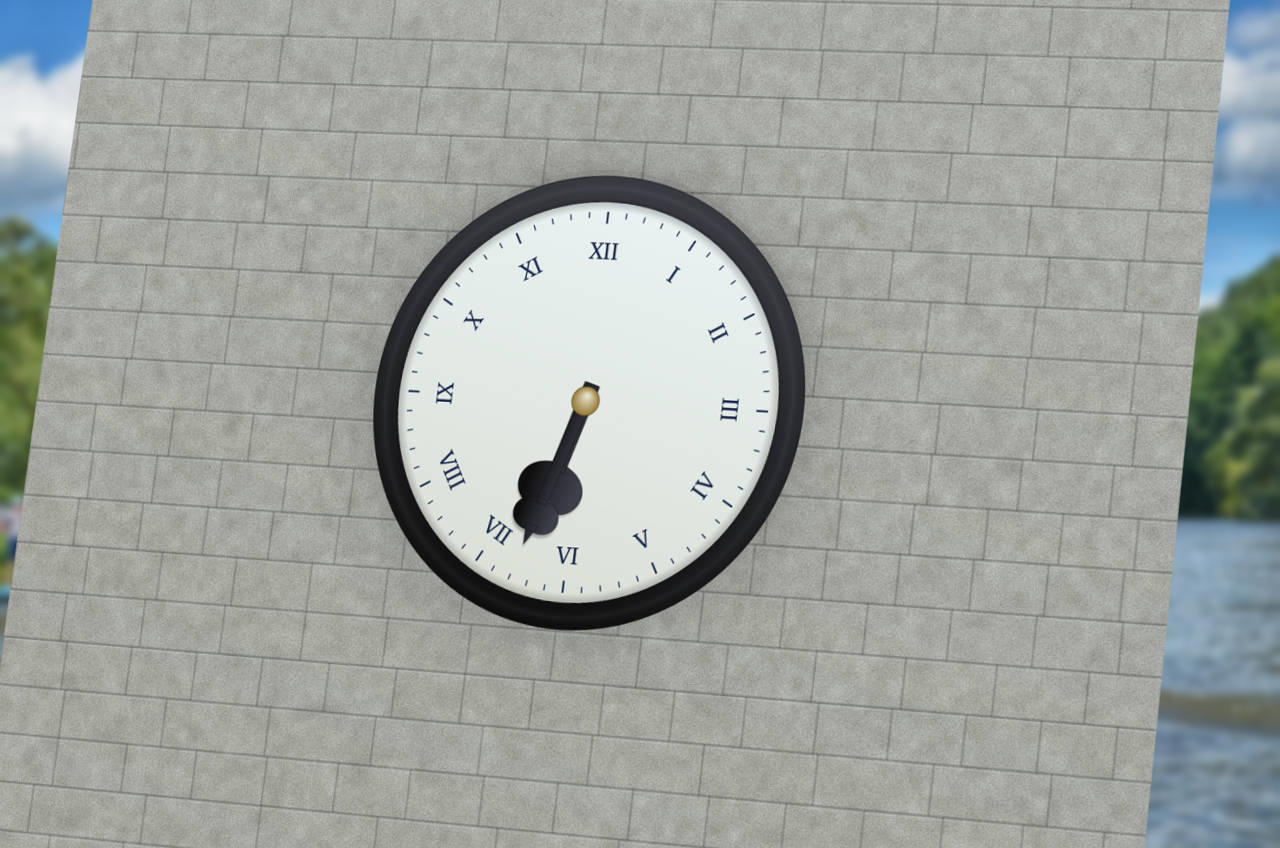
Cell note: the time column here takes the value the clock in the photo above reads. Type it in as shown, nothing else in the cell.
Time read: 6:33
